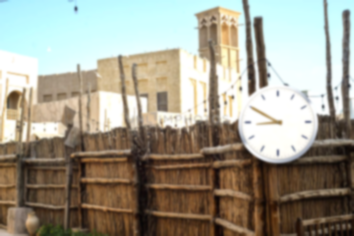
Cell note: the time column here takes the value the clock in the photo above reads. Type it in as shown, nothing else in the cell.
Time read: 8:50
